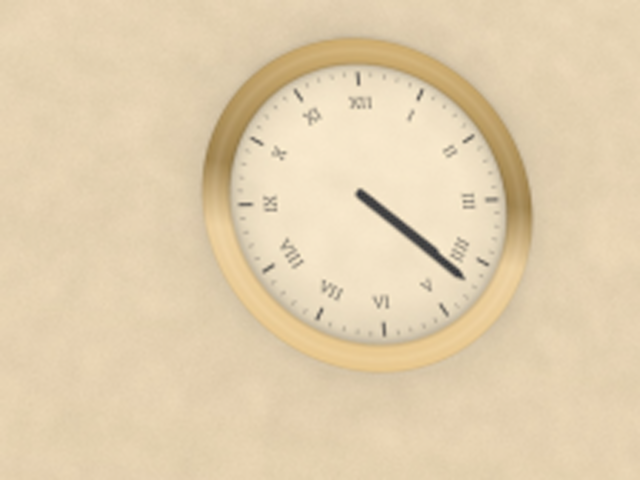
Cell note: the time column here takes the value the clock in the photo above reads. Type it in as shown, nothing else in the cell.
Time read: 4:22
